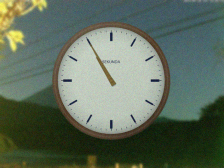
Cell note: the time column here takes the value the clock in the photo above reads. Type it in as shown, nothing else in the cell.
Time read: 10:55
